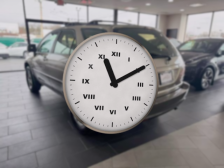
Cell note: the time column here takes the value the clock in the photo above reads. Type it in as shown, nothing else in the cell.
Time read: 11:10
